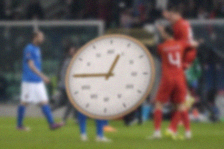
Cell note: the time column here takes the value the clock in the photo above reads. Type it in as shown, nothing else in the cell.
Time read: 12:45
